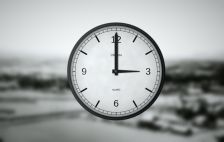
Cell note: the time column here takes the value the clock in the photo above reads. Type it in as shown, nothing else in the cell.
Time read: 3:00
